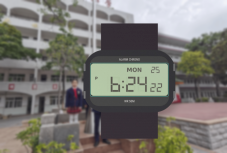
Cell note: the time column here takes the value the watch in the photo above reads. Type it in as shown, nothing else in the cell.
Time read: 6:24:22
